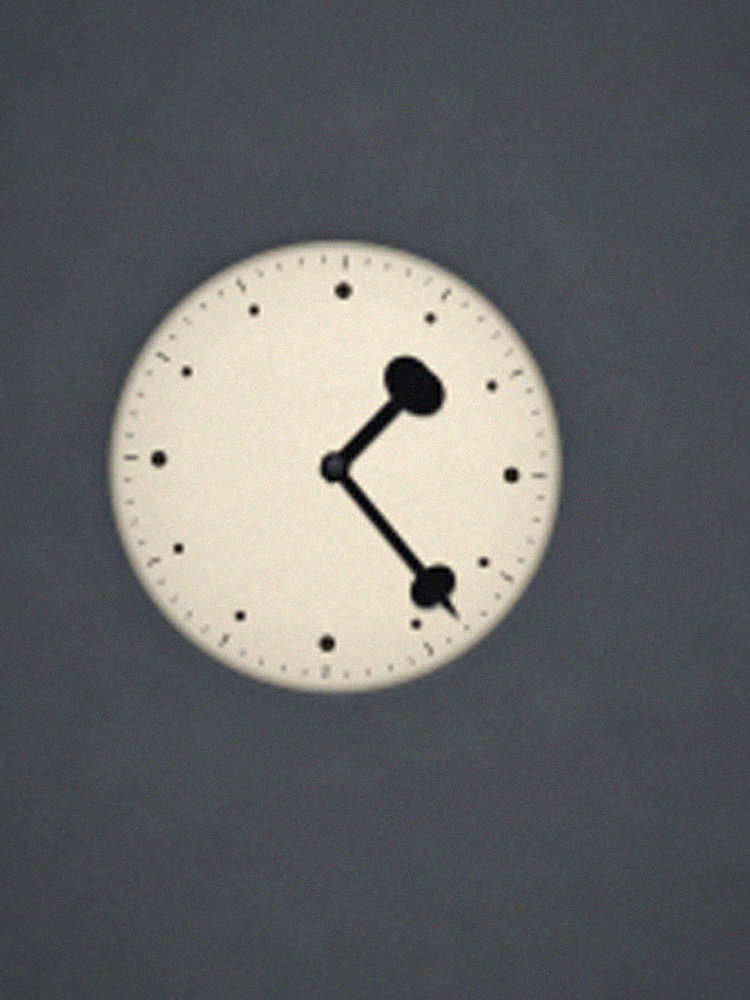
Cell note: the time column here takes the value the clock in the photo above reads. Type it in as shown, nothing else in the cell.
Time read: 1:23
